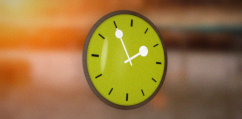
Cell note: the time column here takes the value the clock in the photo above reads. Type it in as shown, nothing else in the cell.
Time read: 1:55
